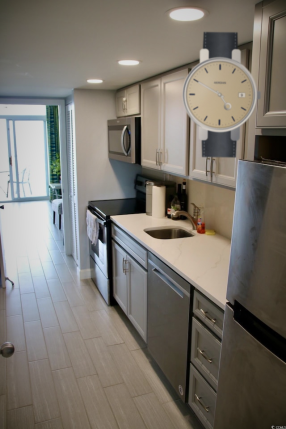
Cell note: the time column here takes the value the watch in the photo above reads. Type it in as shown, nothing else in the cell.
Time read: 4:50
